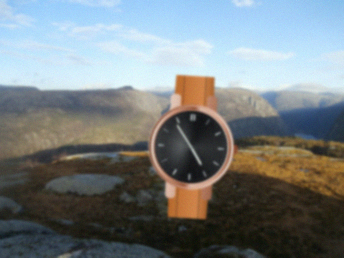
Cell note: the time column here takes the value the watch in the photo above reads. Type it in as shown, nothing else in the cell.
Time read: 4:54
